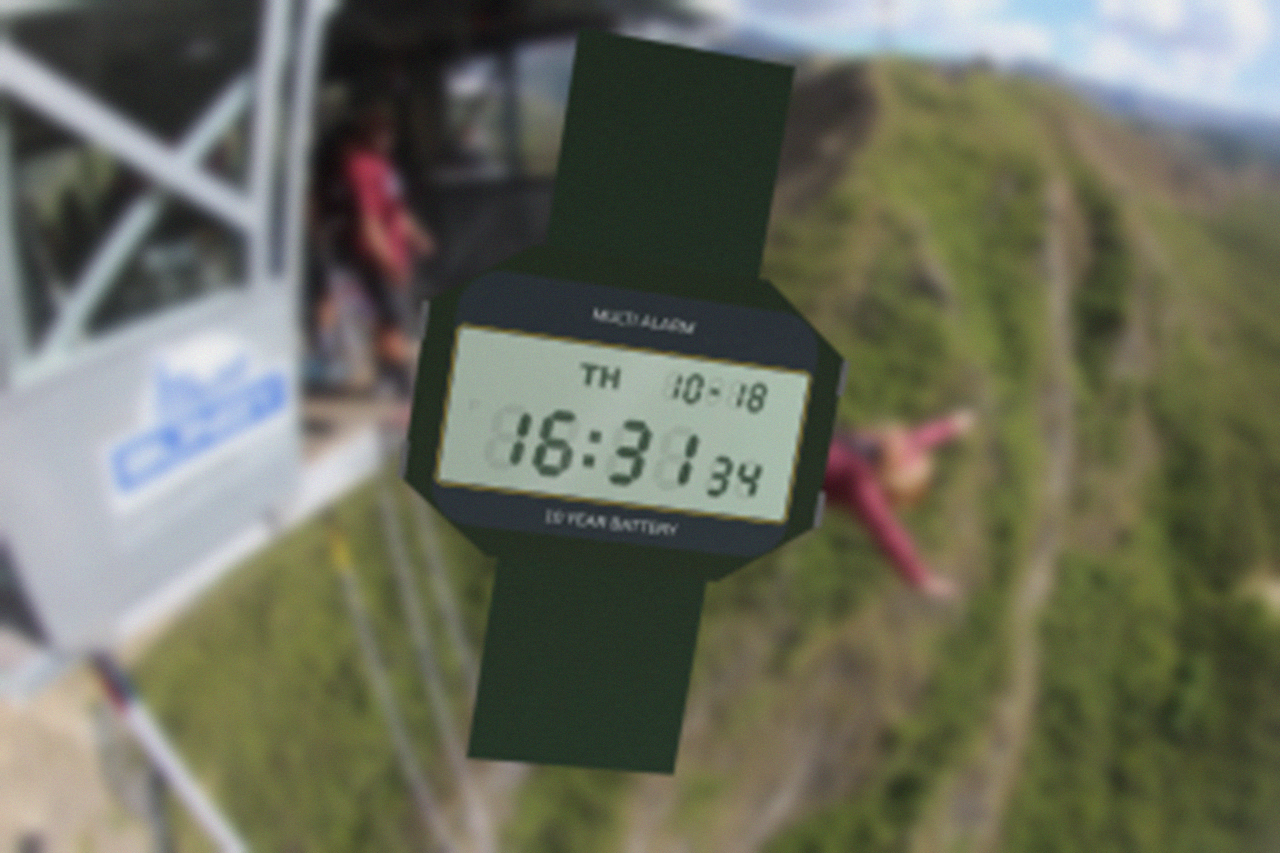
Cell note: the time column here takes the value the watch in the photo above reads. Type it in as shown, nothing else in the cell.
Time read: 16:31:34
